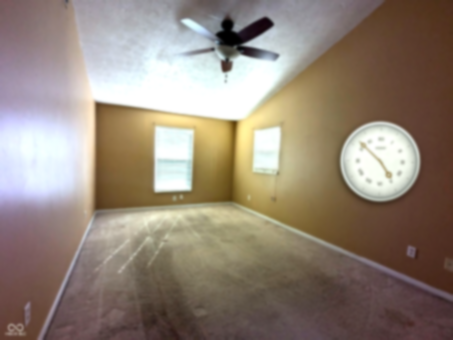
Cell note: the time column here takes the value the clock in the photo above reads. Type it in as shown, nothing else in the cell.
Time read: 4:52
